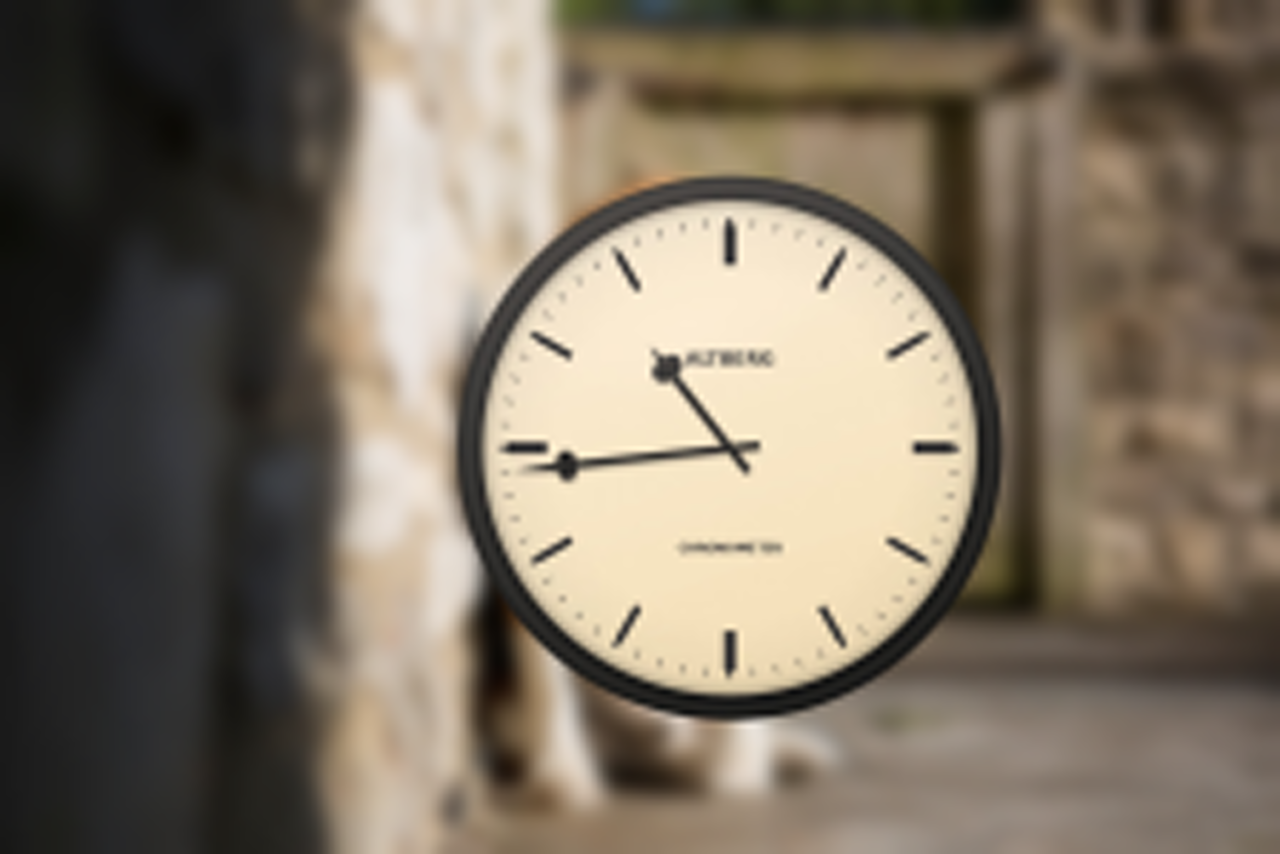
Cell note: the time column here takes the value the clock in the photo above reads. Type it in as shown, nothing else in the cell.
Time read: 10:44
